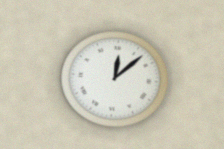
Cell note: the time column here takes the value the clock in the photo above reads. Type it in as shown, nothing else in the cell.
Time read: 12:07
